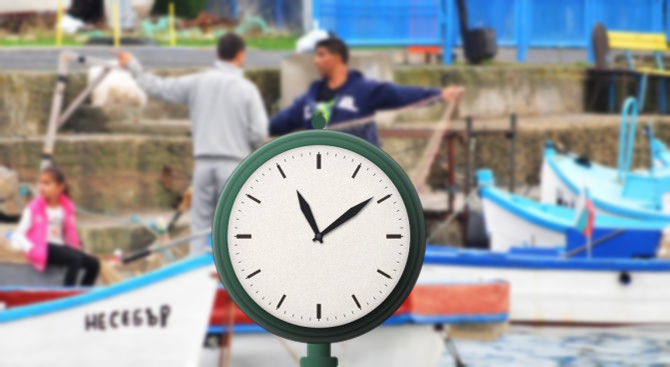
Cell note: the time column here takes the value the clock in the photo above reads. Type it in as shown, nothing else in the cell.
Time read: 11:09
